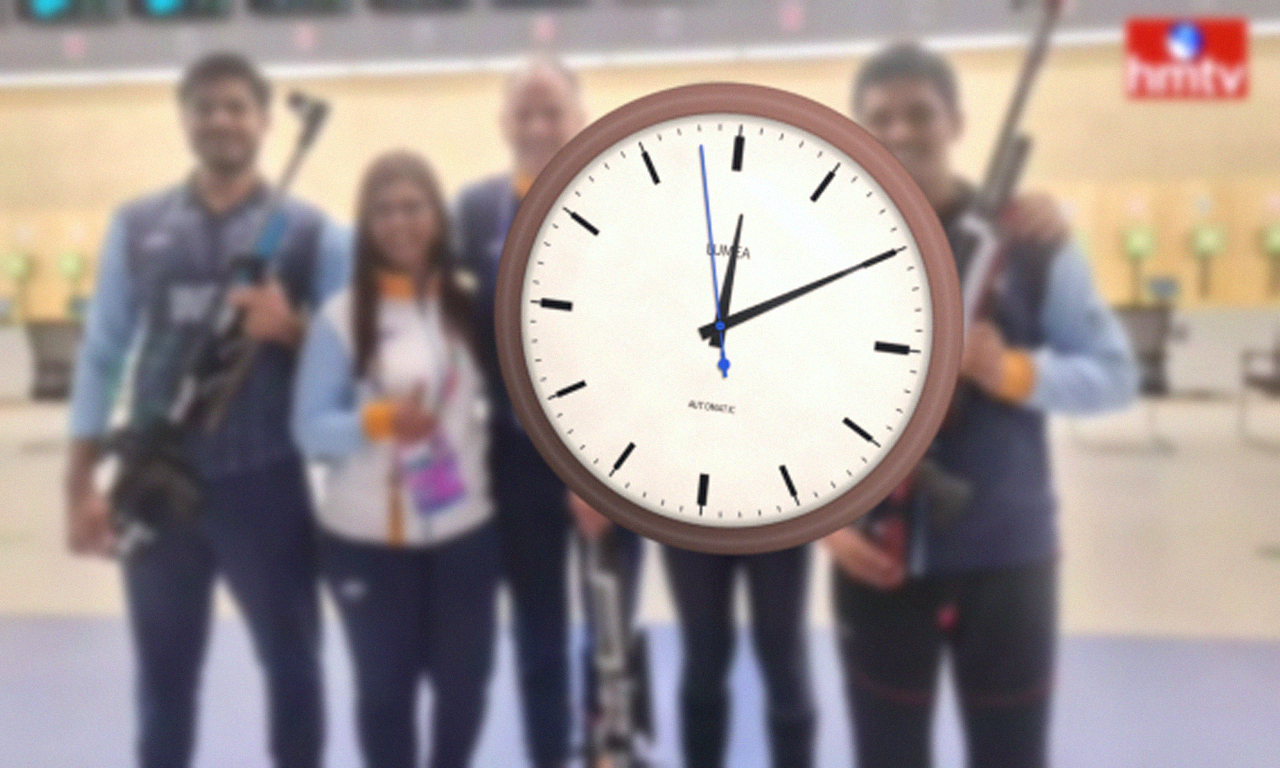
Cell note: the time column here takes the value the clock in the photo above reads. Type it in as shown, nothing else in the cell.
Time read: 12:09:58
